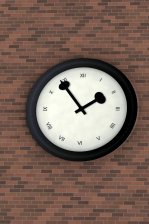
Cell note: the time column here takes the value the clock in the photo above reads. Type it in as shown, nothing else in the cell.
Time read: 1:54
